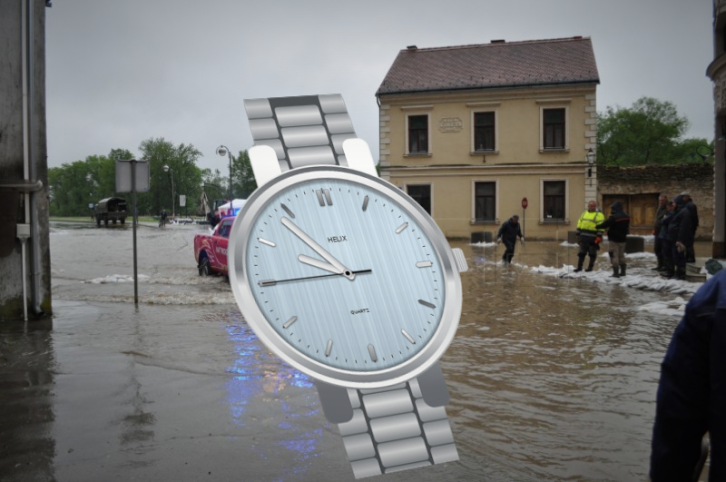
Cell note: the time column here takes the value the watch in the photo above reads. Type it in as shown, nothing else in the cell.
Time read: 9:53:45
